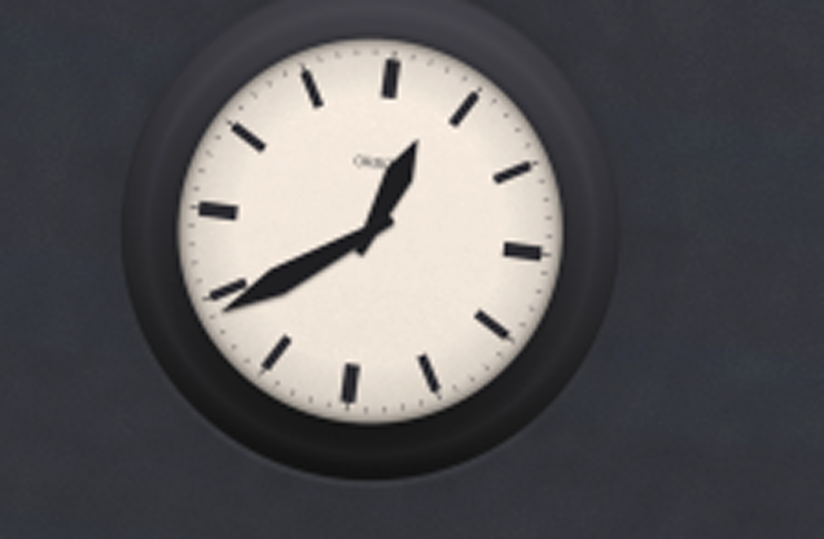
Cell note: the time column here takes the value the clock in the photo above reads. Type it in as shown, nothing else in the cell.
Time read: 12:39
